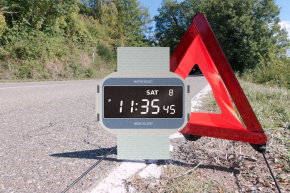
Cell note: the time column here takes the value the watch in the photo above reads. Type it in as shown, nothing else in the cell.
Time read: 11:35:45
